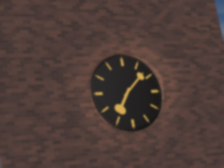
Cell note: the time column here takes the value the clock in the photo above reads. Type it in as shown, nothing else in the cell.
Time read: 7:08
